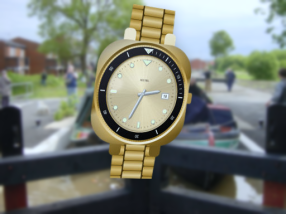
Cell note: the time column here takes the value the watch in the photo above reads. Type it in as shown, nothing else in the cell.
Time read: 2:34
